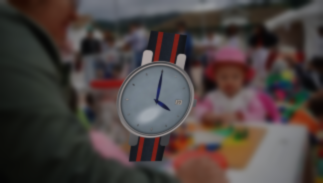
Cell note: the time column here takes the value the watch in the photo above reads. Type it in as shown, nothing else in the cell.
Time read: 4:00
